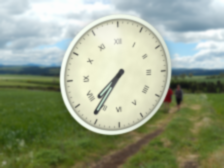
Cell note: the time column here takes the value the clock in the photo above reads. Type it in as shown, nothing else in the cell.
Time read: 7:36
